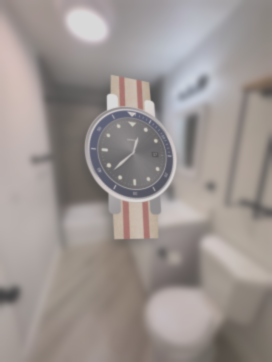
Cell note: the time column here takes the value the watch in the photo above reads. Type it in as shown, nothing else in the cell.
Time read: 12:38
